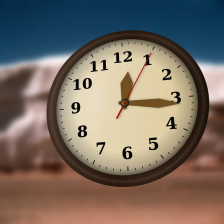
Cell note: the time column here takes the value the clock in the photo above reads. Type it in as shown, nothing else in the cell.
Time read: 12:16:05
